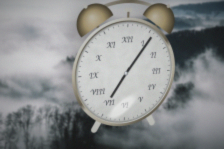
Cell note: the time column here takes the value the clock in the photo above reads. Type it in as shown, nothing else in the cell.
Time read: 7:06
